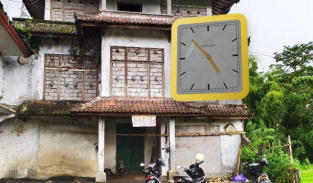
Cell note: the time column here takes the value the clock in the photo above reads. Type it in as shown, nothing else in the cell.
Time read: 4:53
